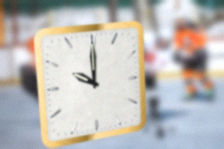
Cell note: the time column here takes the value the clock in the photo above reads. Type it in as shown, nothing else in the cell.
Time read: 10:00
